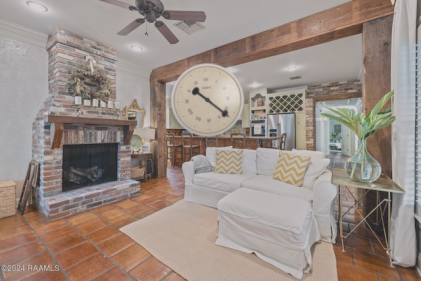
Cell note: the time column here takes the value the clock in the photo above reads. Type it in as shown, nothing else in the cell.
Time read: 10:22
